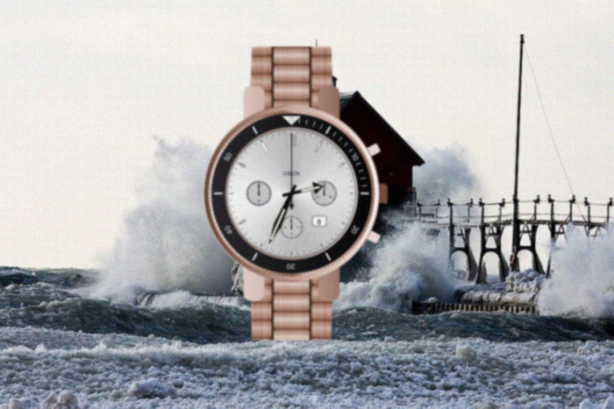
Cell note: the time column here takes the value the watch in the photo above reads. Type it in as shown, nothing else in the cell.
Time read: 2:34
